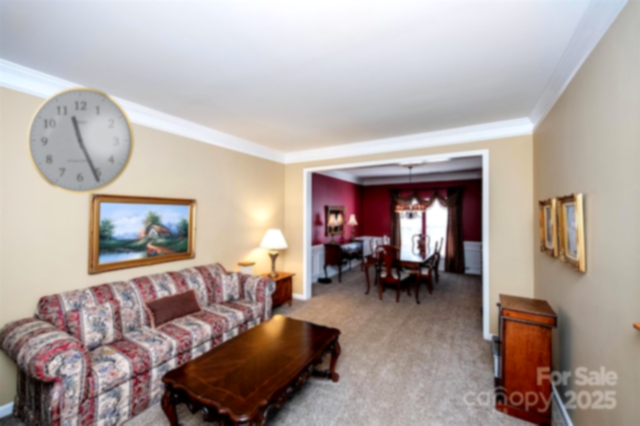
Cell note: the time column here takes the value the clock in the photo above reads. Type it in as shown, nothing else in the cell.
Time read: 11:26
